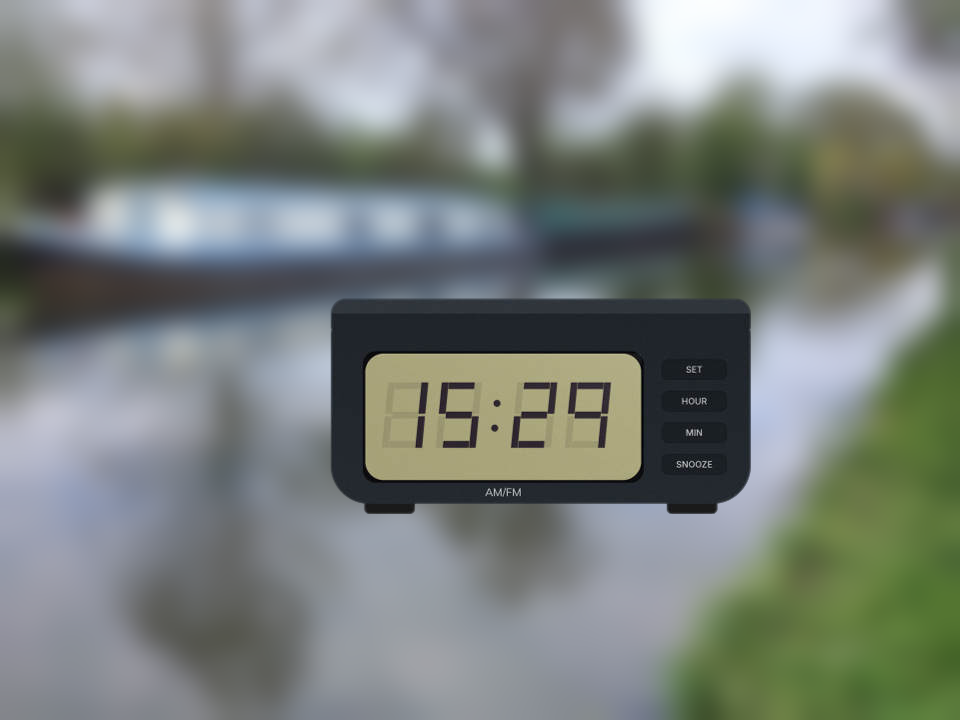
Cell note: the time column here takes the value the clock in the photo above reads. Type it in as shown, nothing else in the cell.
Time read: 15:29
